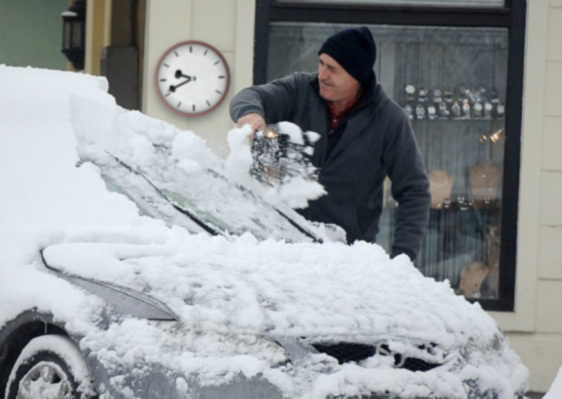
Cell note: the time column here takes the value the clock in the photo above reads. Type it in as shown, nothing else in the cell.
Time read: 9:41
